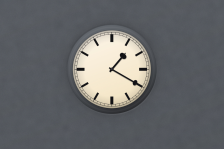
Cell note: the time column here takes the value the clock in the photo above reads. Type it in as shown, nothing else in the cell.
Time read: 1:20
